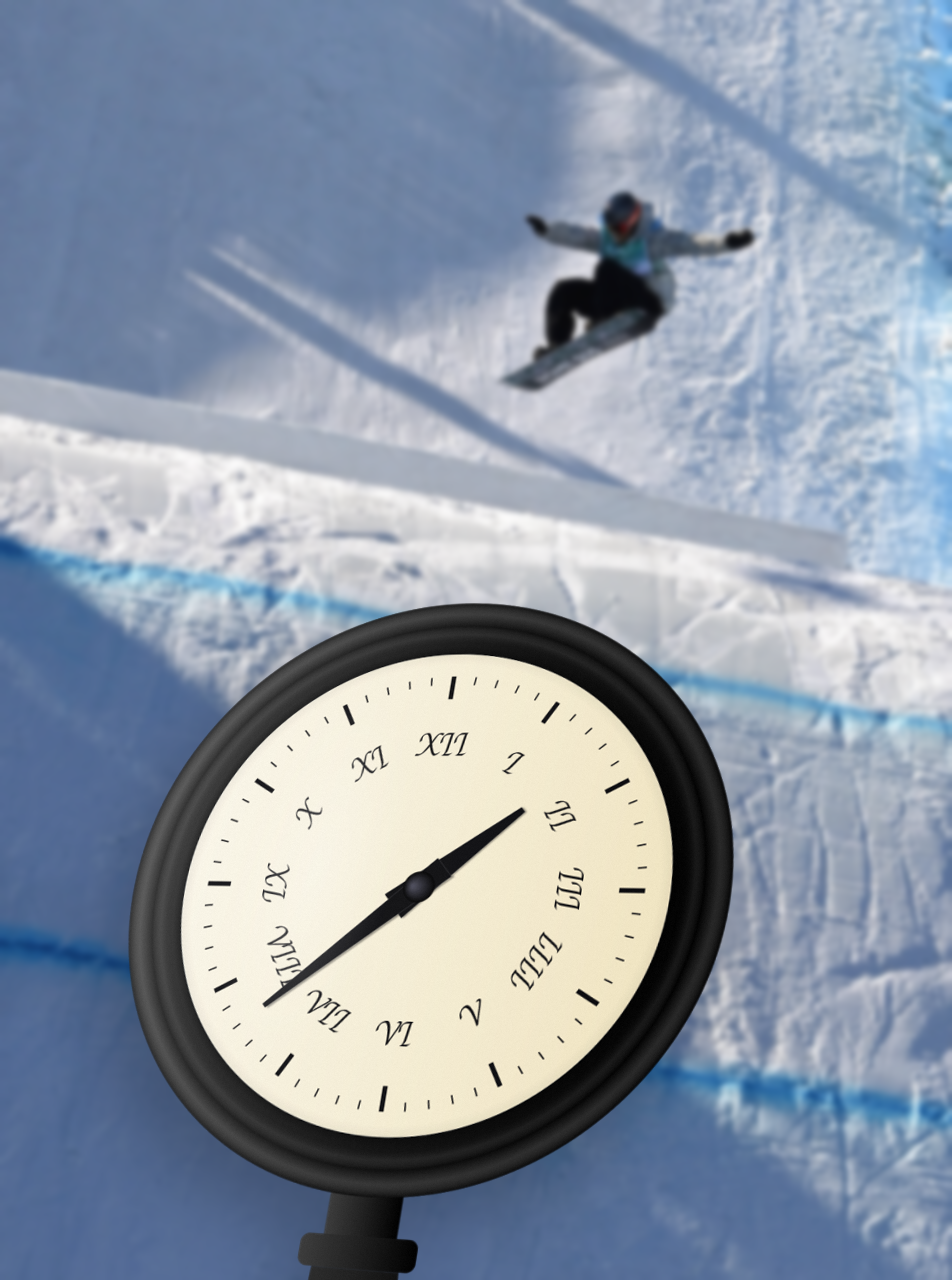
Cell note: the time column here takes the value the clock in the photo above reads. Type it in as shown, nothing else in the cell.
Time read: 1:38
